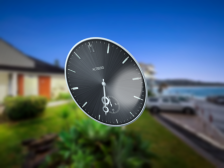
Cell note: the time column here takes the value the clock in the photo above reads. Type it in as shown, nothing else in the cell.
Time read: 6:33
